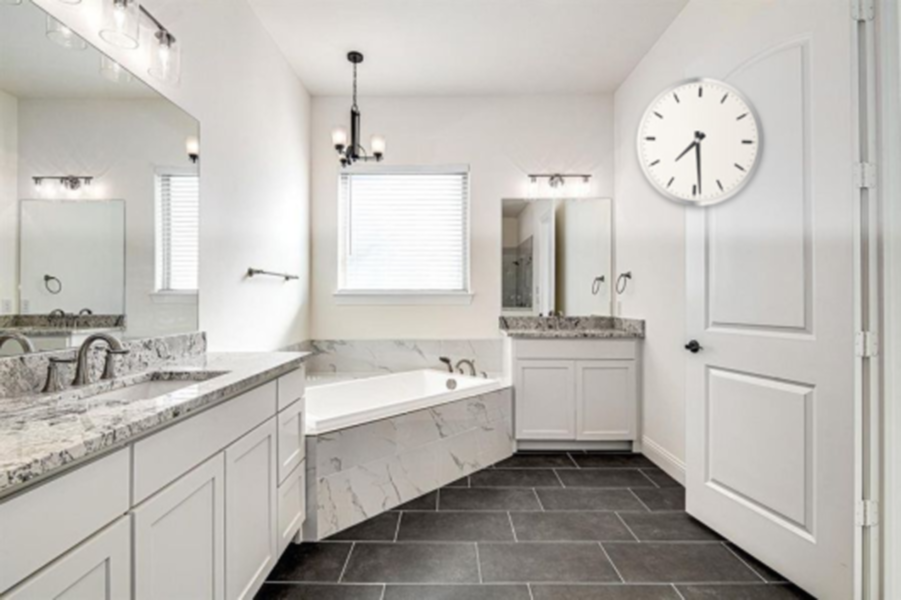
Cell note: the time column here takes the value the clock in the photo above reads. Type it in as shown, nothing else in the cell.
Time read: 7:29
